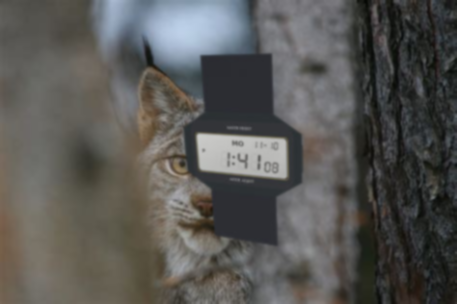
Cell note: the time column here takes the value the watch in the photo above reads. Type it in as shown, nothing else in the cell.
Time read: 1:41
